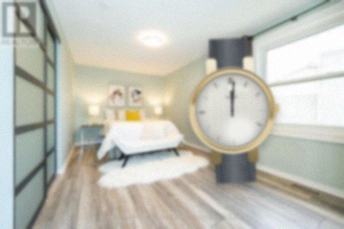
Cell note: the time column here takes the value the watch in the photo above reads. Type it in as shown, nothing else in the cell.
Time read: 12:01
